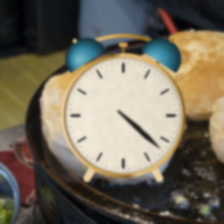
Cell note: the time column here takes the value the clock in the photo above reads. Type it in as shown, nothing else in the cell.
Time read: 4:22
